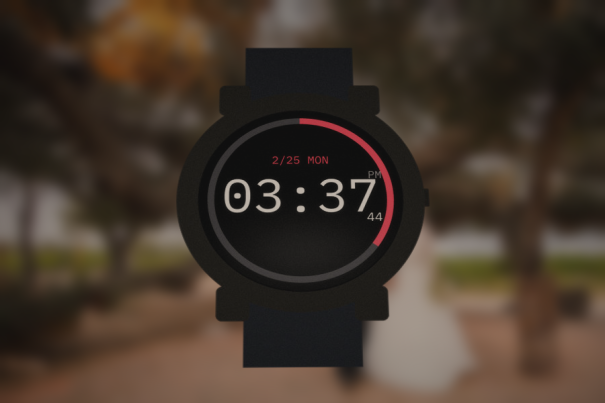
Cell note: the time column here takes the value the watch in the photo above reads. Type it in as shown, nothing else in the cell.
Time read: 3:37:44
